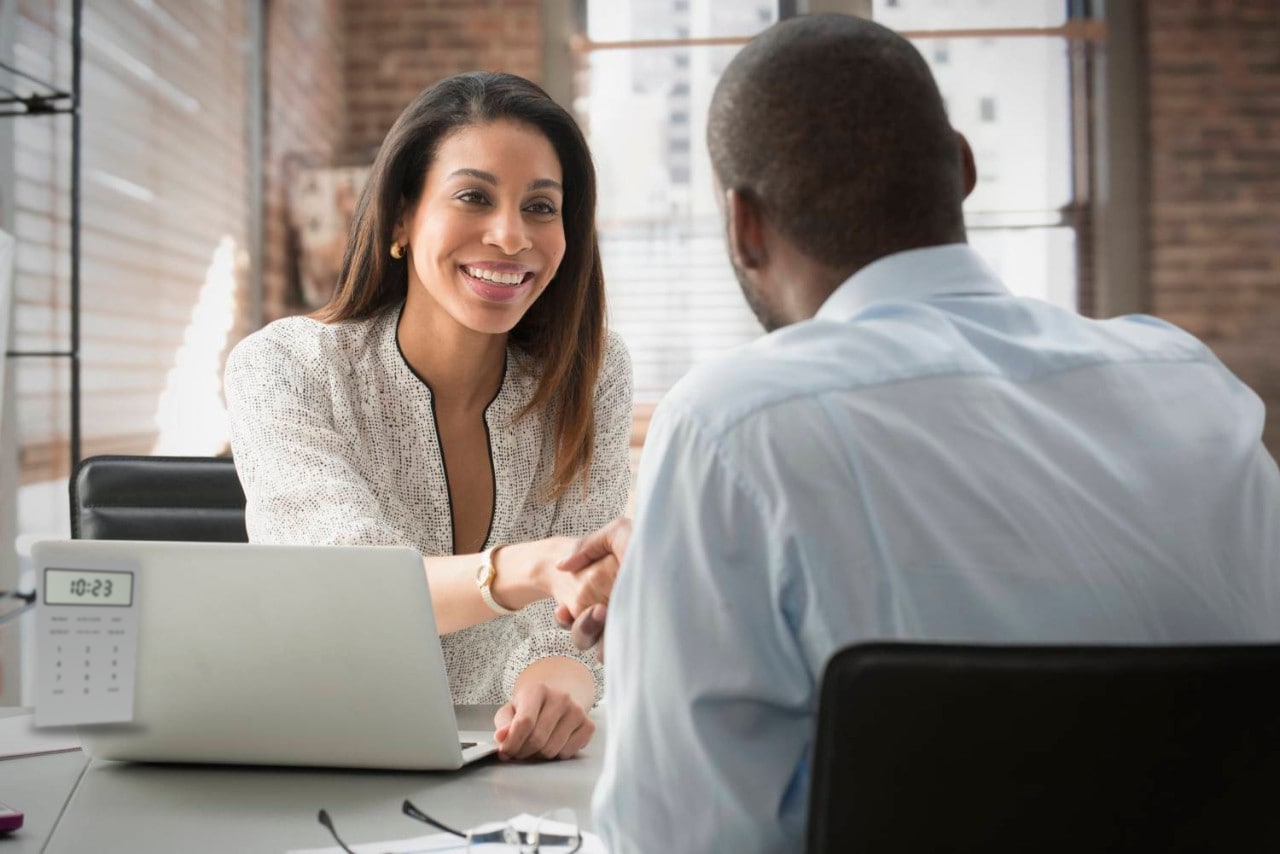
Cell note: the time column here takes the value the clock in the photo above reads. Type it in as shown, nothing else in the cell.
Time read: 10:23
